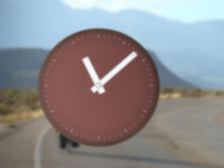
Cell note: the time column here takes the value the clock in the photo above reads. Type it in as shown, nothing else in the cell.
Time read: 11:08
